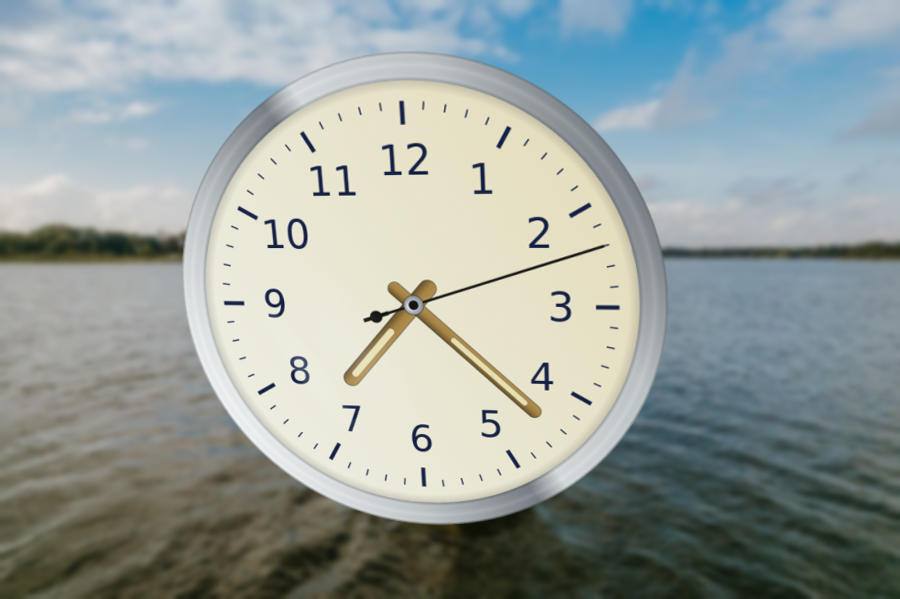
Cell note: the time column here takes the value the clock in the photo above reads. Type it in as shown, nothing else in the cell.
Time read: 7:22:12
